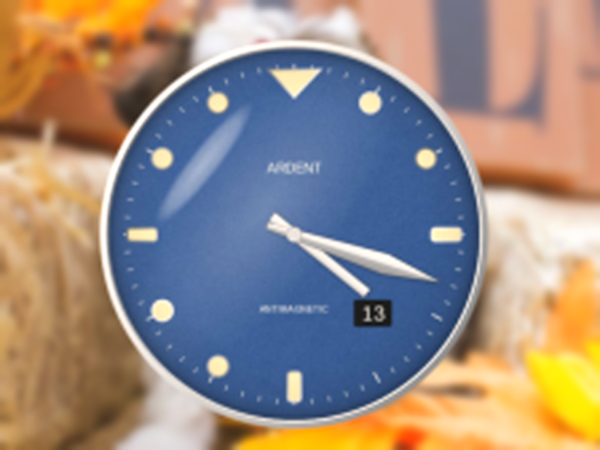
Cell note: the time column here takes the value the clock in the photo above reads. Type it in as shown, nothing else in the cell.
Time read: 4:18
